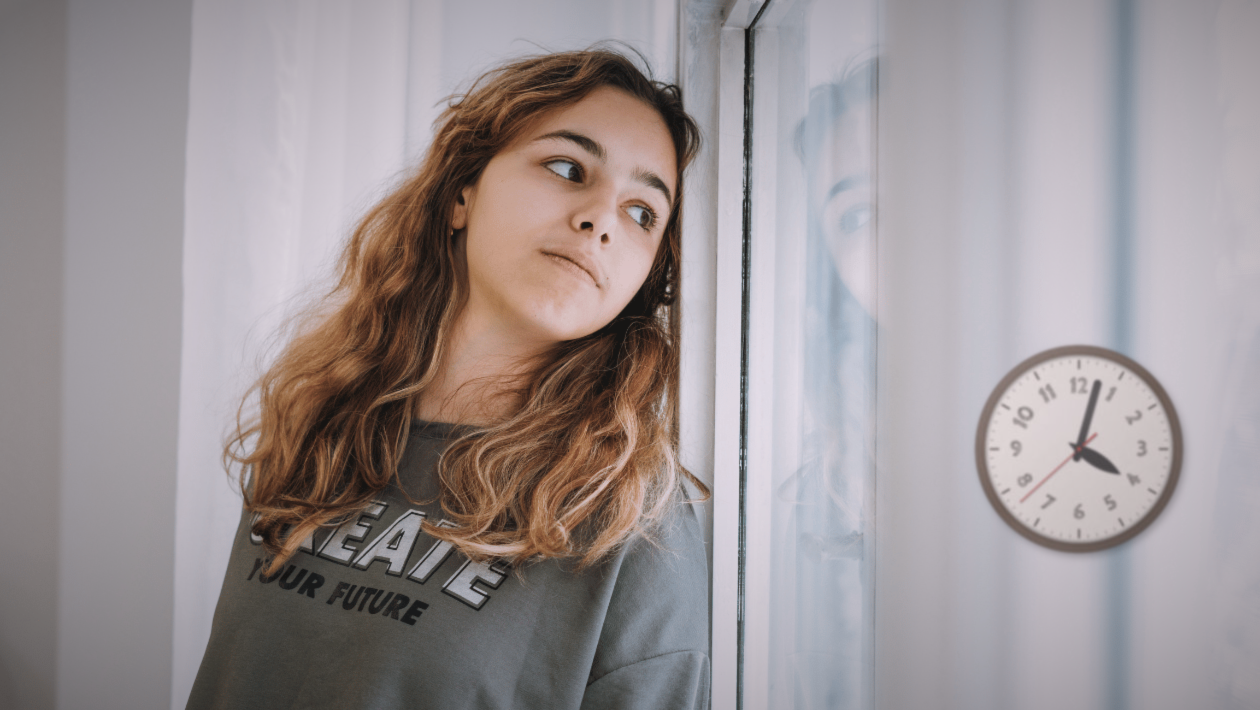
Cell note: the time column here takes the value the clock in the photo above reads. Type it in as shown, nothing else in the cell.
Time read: 4:02:38
